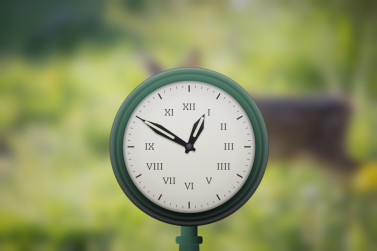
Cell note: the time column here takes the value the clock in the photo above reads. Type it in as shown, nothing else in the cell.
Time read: 12:50
